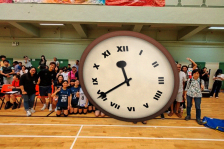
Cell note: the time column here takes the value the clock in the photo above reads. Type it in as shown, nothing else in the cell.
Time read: 11:40
